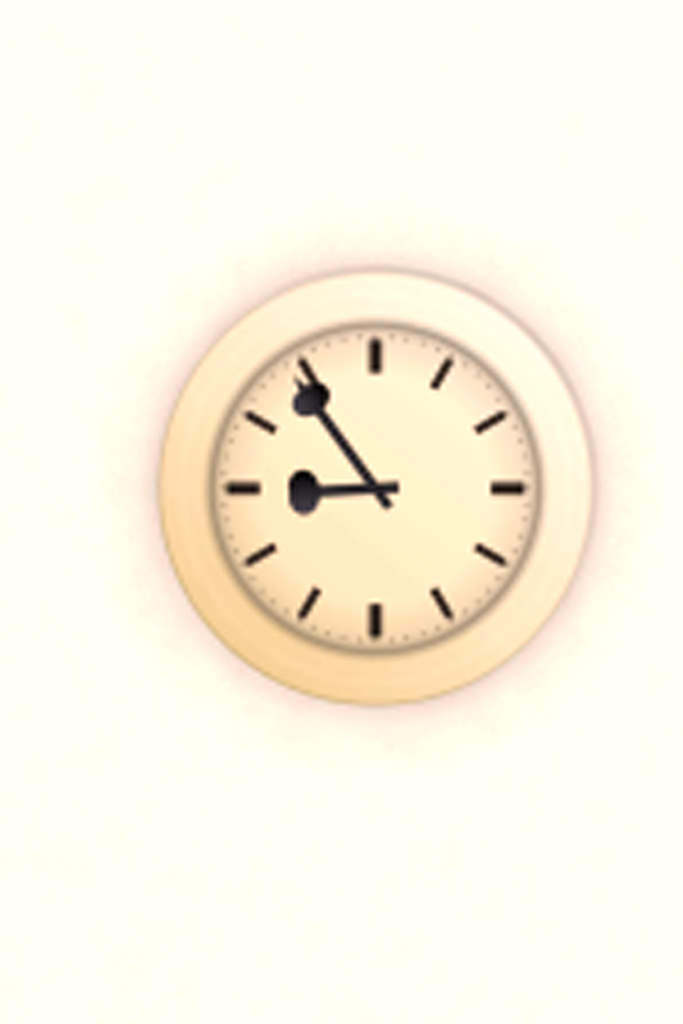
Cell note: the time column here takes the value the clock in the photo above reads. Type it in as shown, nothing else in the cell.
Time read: 8:54
